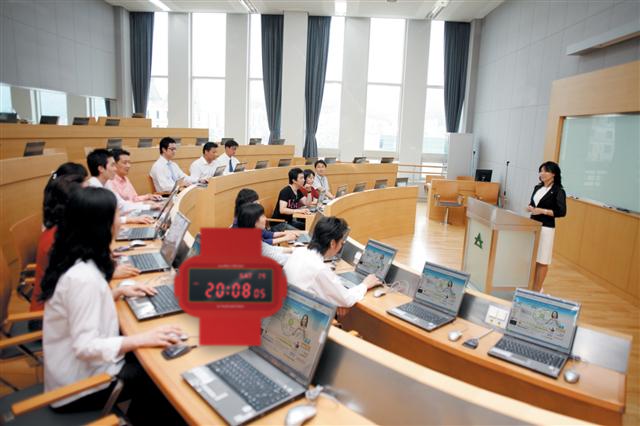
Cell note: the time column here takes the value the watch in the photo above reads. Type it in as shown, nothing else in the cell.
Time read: 20:08
